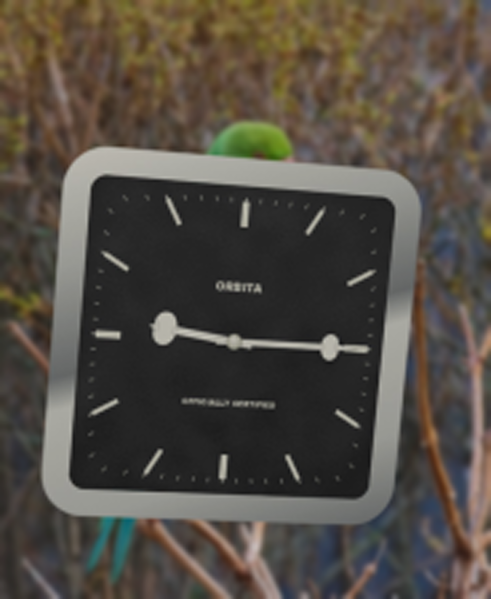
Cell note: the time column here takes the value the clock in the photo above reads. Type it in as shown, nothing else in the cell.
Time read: 9:15
